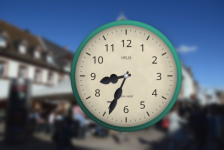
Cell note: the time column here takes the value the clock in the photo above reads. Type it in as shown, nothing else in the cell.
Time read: 8:34
